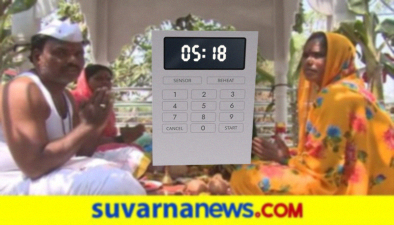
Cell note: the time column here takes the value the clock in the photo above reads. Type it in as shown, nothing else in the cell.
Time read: 5:18
